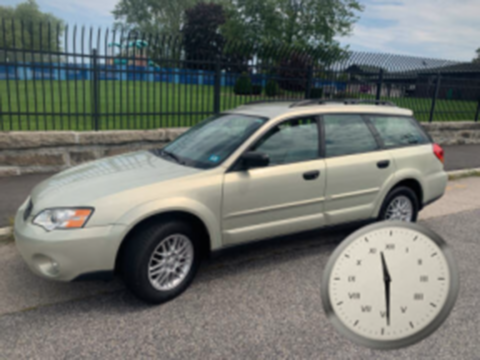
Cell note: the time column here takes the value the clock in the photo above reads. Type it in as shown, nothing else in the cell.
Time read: 11:29
